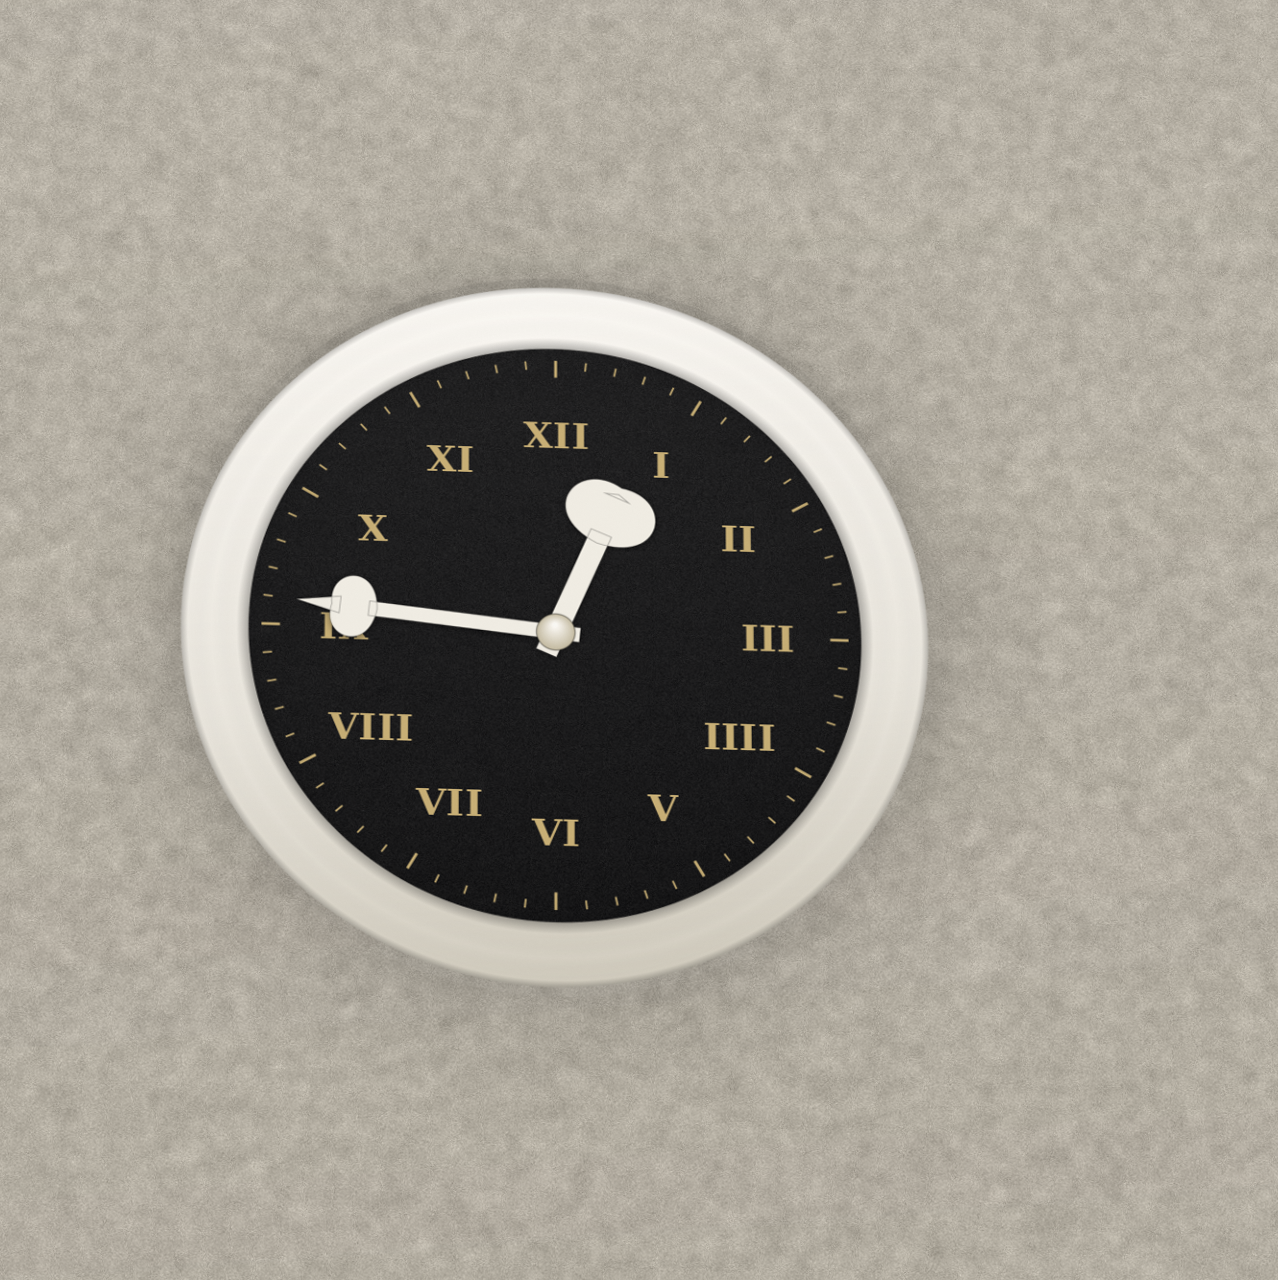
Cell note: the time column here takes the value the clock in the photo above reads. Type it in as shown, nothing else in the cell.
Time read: 12:46
